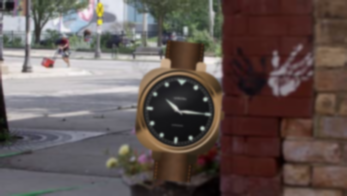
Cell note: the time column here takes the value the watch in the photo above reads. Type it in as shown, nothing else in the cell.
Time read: 10:15
